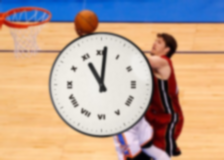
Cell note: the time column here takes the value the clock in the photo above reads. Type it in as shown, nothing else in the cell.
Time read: 11:01
